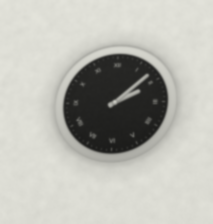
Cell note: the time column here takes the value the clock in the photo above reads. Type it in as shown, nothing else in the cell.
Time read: 2:08
